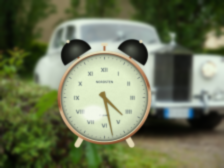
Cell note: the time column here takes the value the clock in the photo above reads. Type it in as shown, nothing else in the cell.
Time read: 4:28
